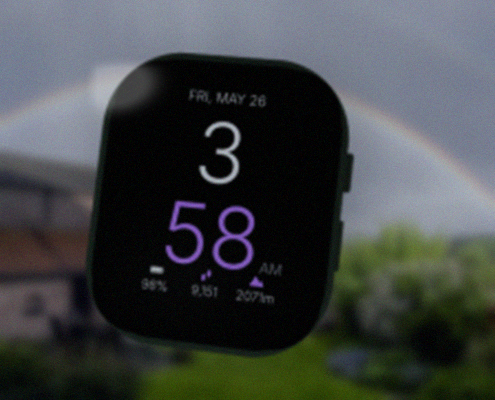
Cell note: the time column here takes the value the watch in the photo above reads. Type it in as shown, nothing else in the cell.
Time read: 3:58
